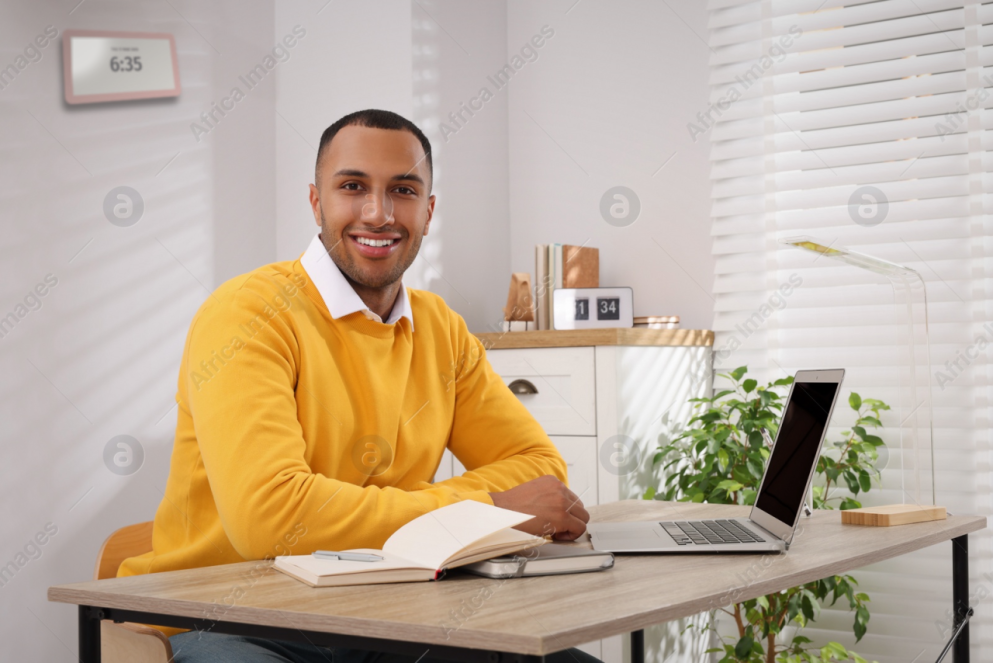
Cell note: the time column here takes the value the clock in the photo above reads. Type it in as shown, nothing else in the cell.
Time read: 6:35
